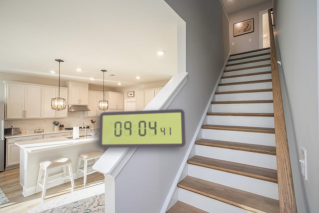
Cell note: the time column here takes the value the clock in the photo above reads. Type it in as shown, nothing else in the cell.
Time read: 9:04:41
